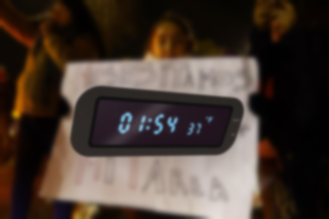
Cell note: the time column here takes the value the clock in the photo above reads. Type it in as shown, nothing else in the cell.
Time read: 1:54
